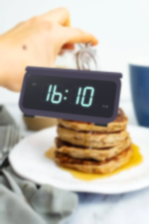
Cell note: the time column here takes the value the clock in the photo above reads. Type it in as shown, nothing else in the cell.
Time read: 16:10
